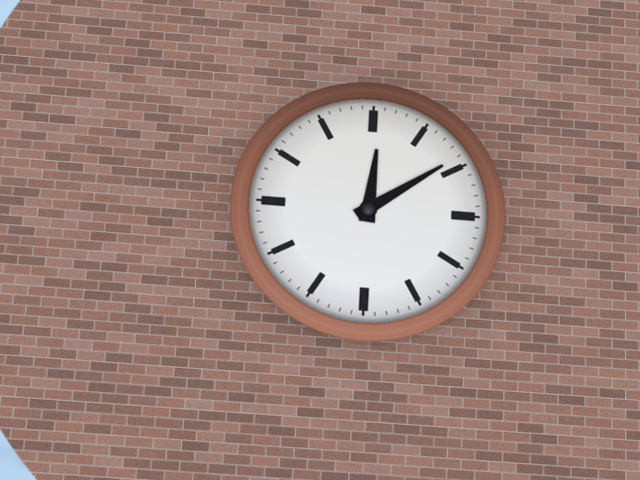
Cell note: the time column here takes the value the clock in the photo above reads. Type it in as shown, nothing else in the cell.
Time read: 12:09
